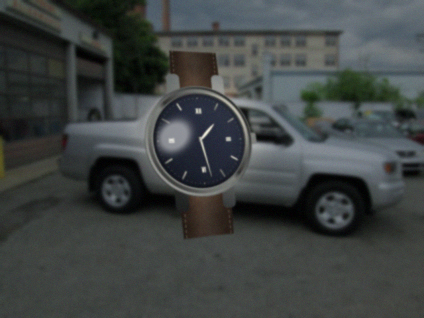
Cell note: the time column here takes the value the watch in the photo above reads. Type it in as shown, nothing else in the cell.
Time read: 1:28
